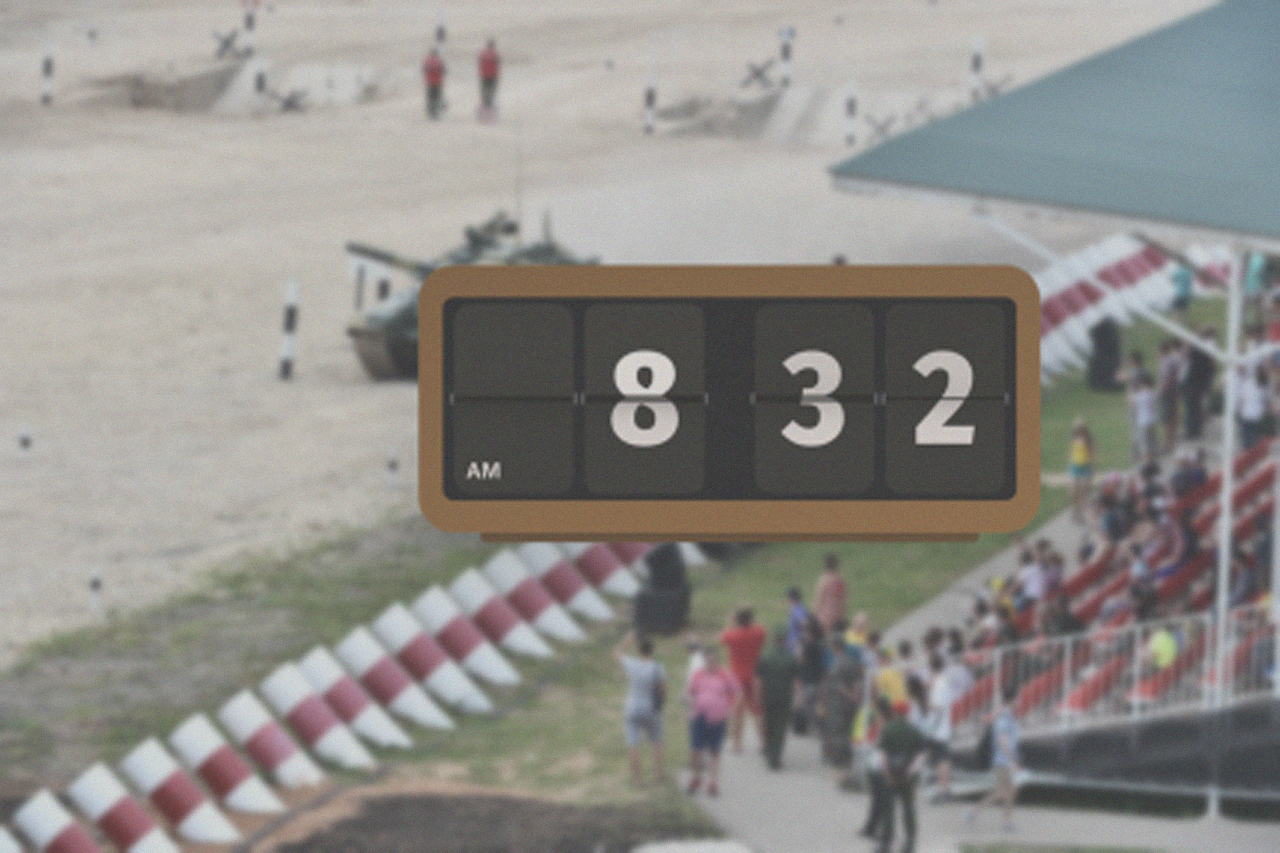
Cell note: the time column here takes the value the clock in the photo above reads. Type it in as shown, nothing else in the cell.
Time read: 8:32
